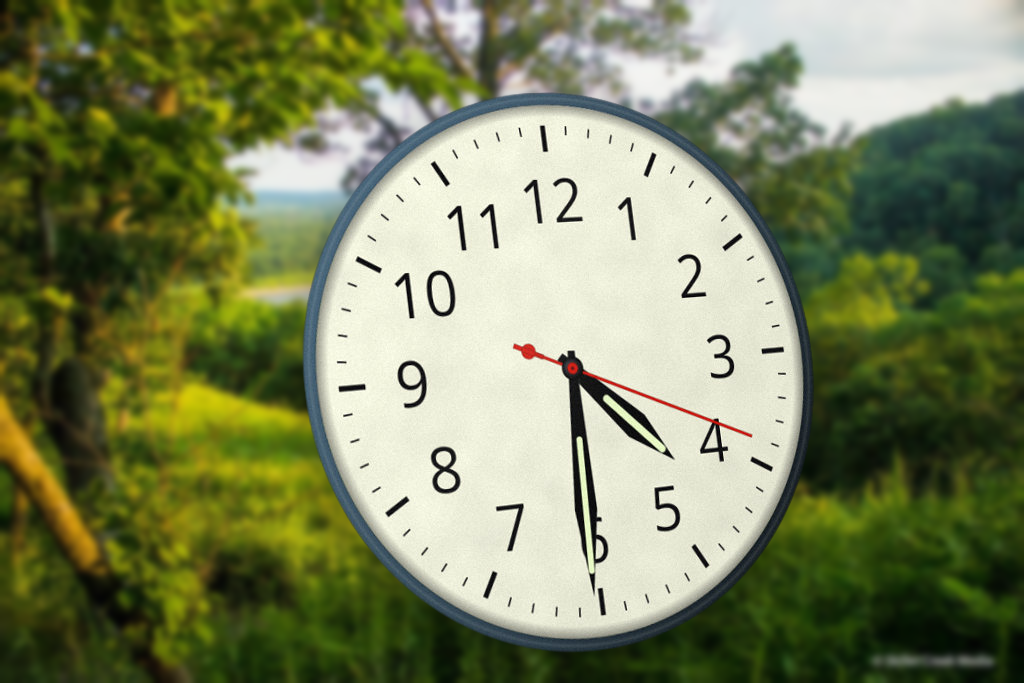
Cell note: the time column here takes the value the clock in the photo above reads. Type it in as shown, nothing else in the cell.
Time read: 4:30:19
